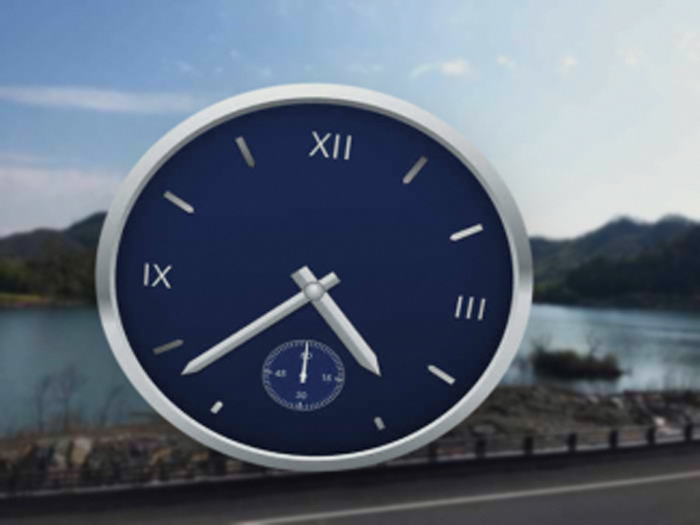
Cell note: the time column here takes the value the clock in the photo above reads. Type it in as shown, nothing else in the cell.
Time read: 4:38
